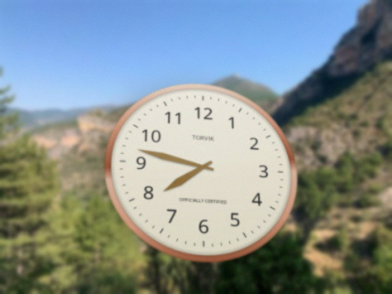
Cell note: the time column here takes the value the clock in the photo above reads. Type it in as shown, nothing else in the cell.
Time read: 7:47
